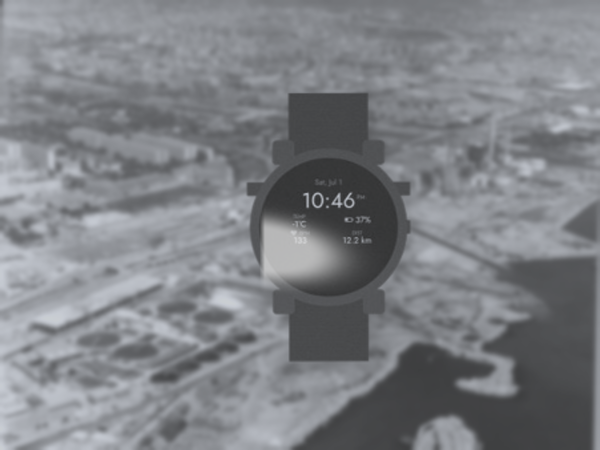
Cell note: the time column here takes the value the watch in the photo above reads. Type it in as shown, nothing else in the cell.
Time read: 10:46
